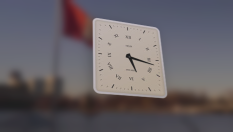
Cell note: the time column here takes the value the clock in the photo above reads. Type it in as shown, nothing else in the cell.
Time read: 5:17
